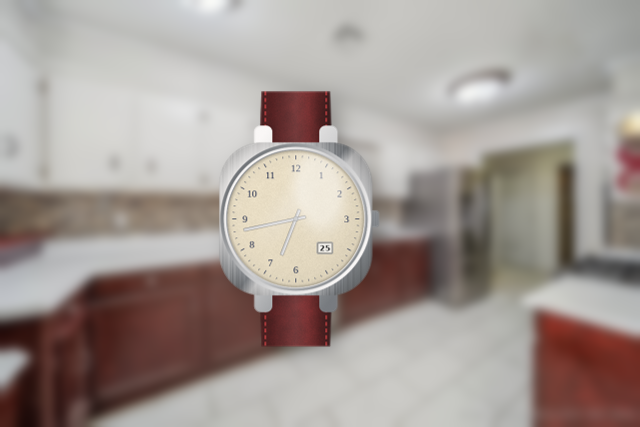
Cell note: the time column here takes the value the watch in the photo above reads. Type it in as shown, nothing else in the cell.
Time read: 6:43
